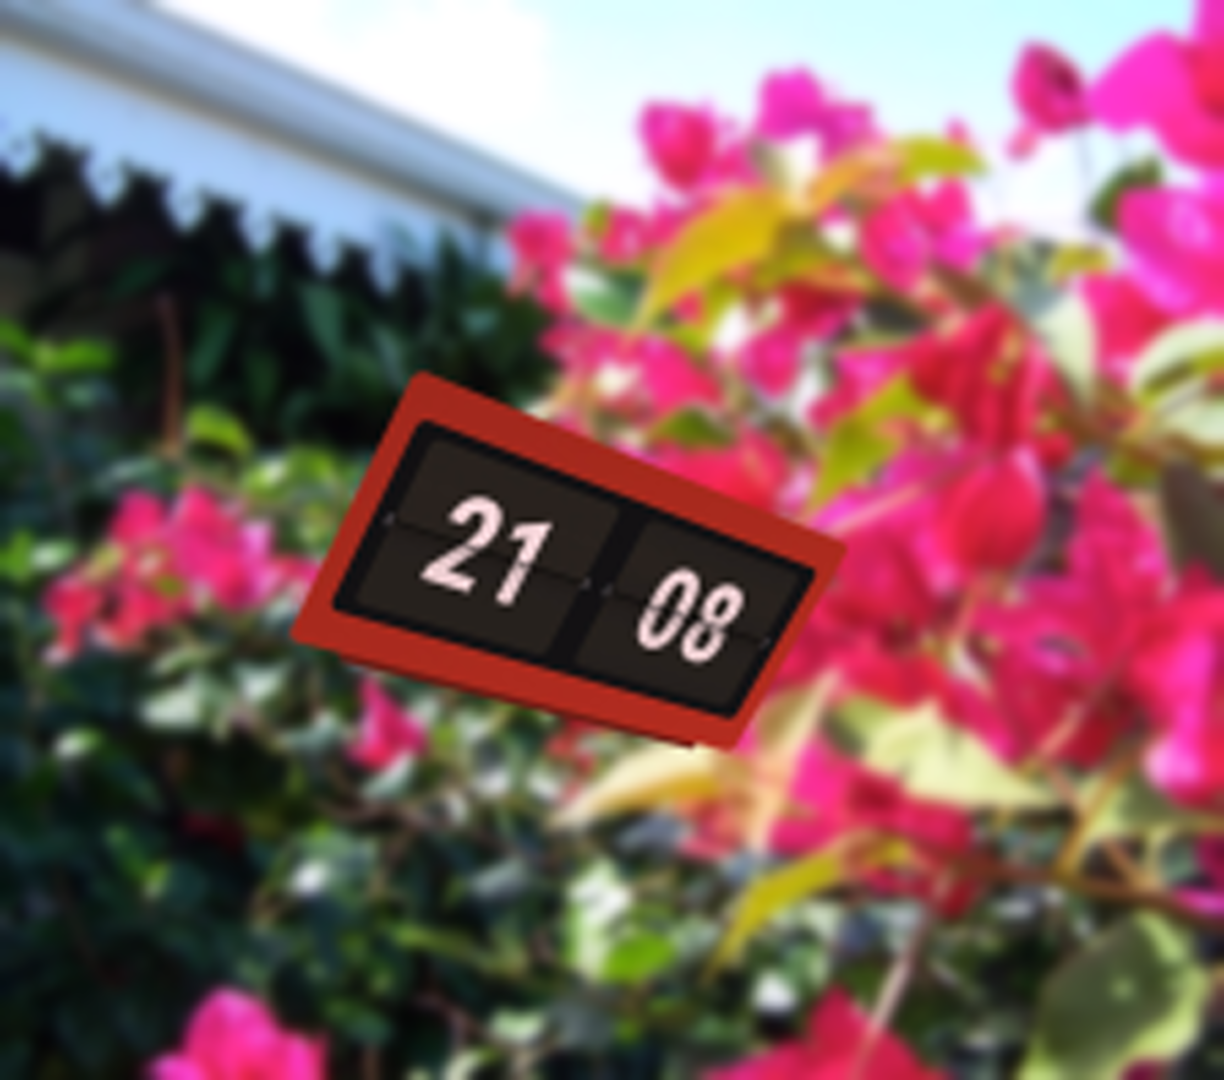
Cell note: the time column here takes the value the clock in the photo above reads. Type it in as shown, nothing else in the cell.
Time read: 21:08
